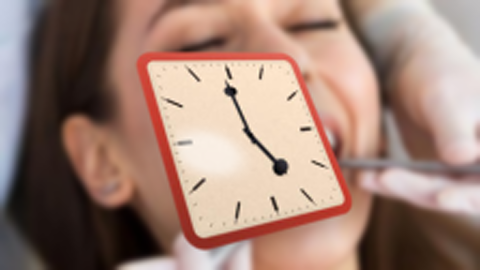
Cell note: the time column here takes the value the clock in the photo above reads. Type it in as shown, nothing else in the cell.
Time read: 4:59
